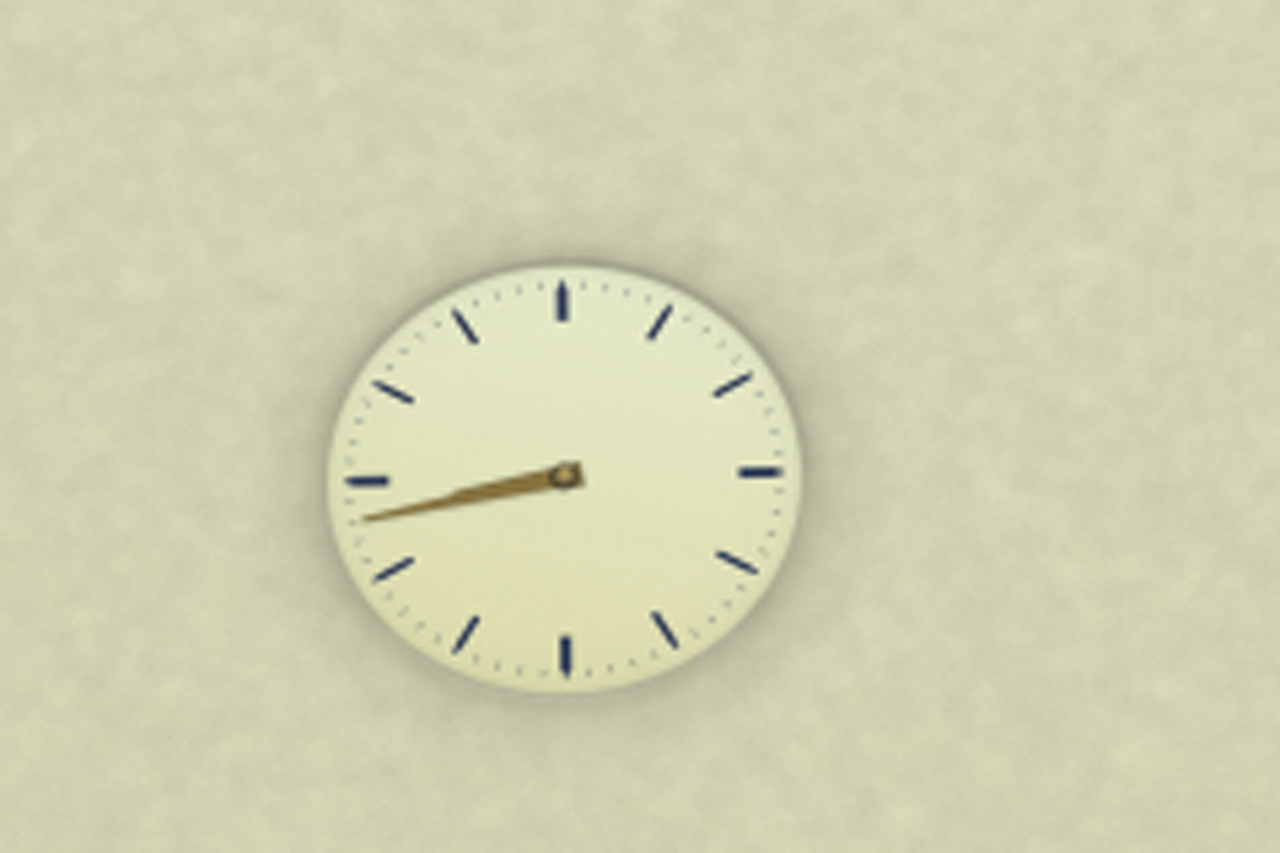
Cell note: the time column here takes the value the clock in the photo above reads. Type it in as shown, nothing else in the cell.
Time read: 8:43
